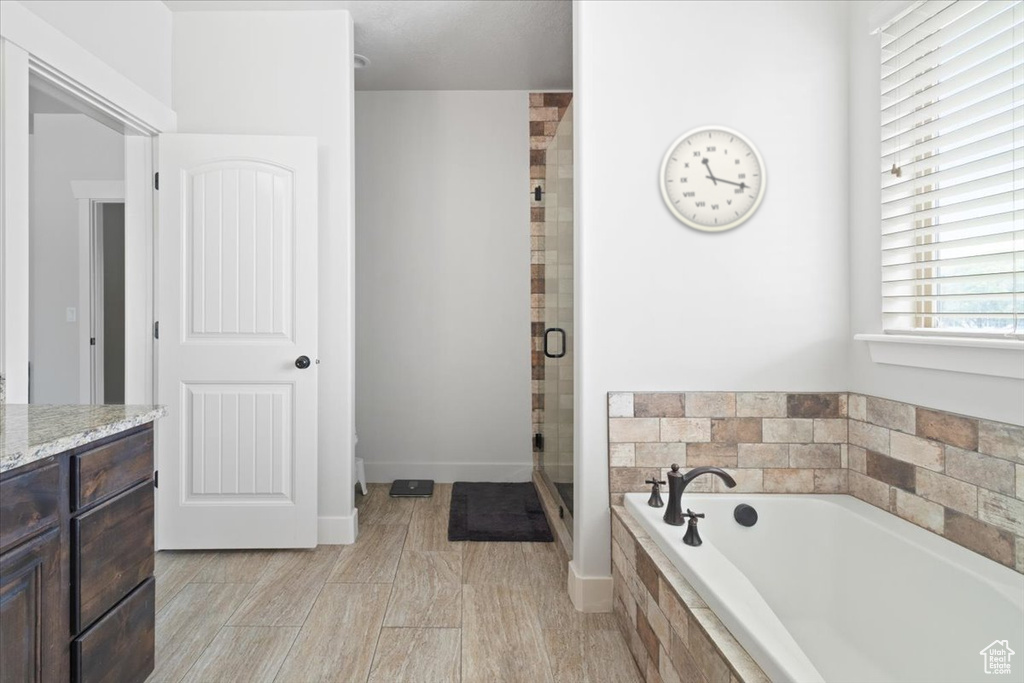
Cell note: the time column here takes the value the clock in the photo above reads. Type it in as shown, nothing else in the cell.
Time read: 11:18
